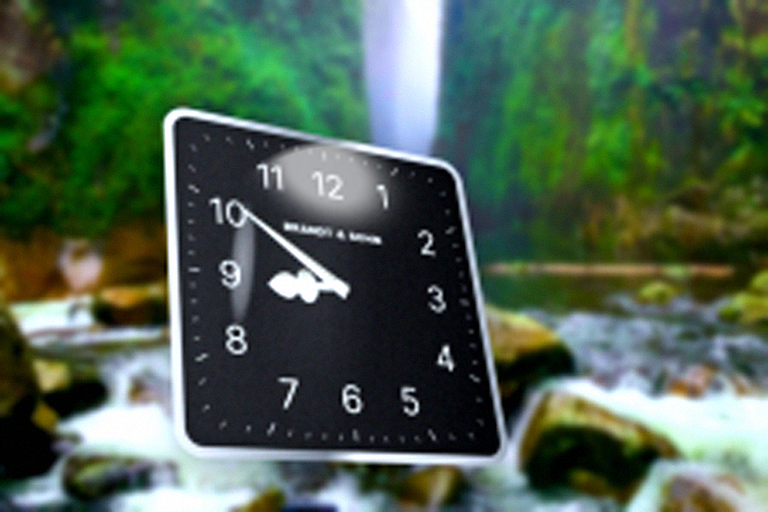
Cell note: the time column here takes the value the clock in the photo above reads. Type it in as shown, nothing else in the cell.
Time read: 8:51
